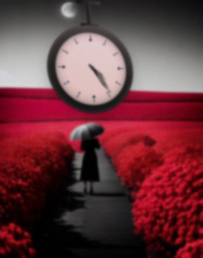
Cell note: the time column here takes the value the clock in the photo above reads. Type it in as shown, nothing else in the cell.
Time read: 4:24
